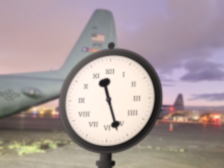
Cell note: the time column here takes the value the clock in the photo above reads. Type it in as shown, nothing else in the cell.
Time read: 11:27
